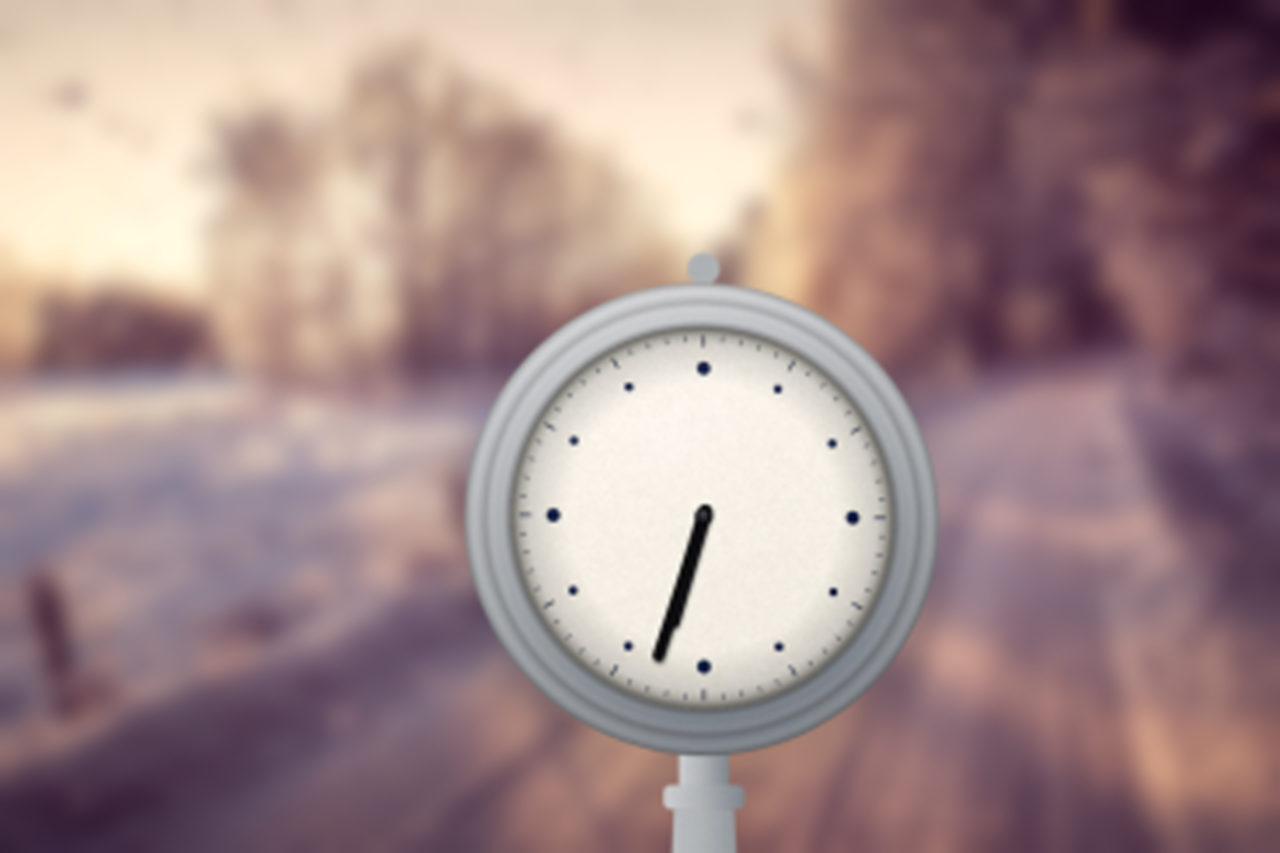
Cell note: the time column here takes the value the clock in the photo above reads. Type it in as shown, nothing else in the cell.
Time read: 6:33
